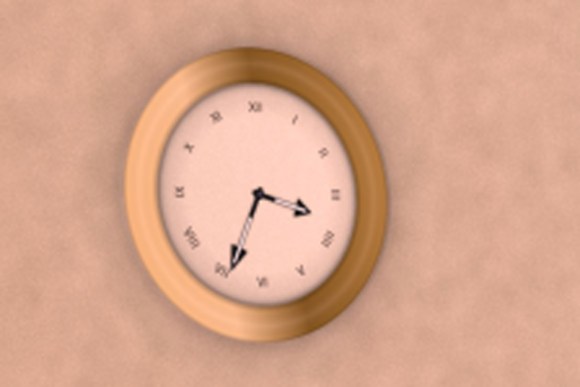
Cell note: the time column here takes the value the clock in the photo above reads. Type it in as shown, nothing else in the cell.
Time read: 3:34
